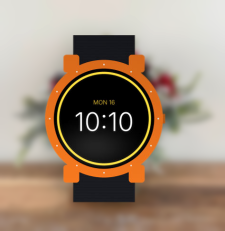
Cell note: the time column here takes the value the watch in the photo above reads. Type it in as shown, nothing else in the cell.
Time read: 10:10
